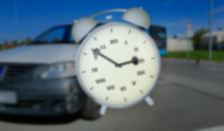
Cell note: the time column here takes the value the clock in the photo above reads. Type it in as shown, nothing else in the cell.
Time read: 2:52
